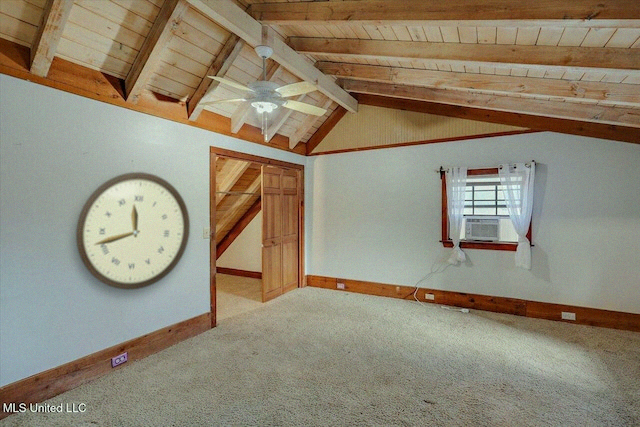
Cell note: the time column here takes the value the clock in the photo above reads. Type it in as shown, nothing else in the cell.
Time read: 11:42
